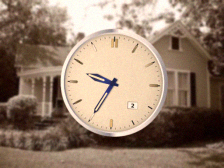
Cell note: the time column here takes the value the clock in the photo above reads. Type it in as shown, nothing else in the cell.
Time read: 9:35
